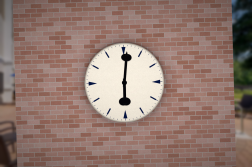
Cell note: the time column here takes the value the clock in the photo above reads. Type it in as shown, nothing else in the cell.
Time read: 6:01
